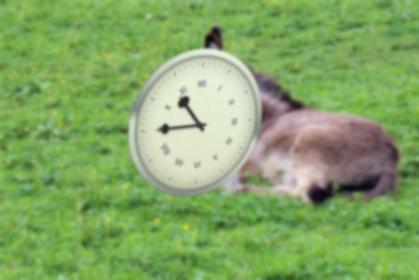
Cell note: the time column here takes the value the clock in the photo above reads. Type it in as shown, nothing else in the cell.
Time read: 10:45
